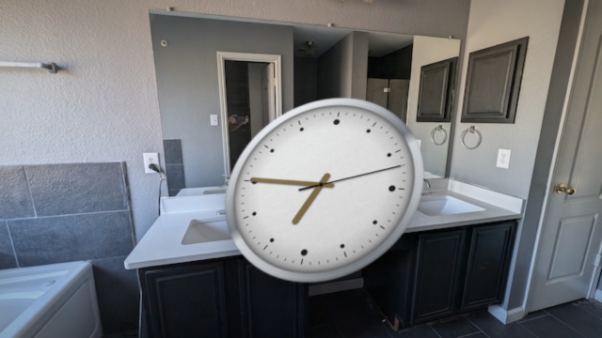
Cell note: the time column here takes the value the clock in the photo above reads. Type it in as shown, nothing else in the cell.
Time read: 6:45:12
